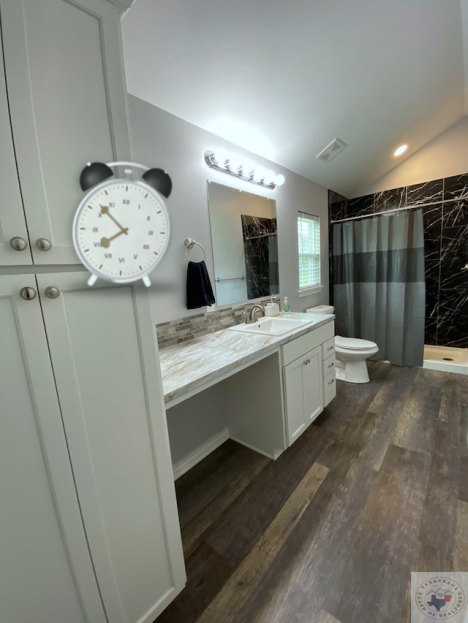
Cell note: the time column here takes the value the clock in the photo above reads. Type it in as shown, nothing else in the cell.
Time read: 7:52
